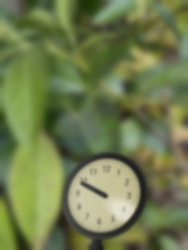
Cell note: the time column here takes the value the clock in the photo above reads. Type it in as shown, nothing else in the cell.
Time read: 9:49
